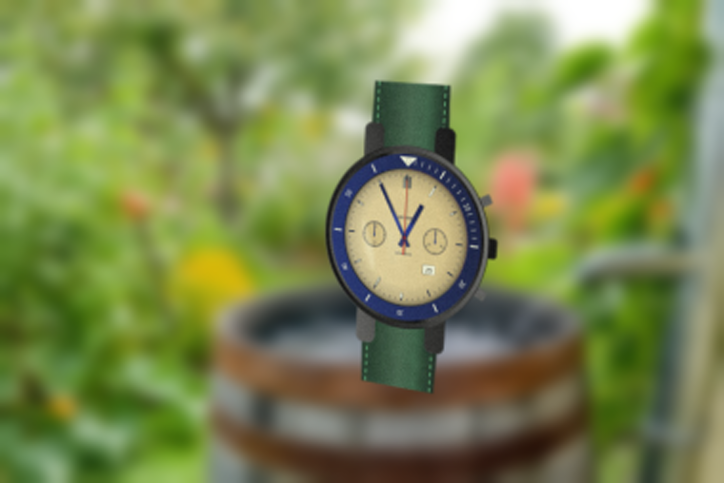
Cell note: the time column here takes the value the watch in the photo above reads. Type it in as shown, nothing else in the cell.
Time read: 12:55
